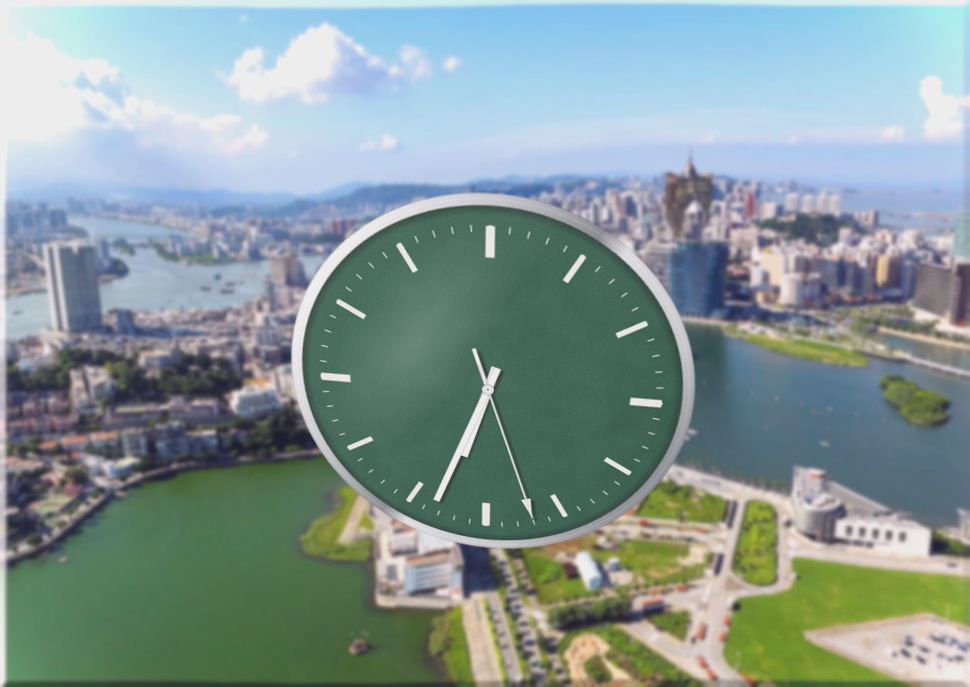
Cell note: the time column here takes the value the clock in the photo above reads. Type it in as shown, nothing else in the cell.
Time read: 6:33:27
